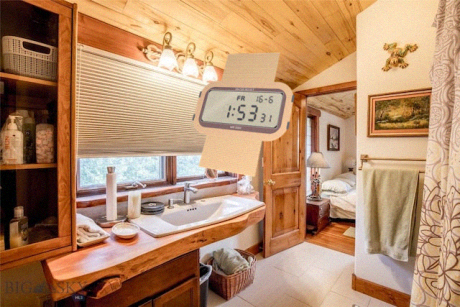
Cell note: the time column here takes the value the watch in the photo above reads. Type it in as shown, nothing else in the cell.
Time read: 1:53:31
